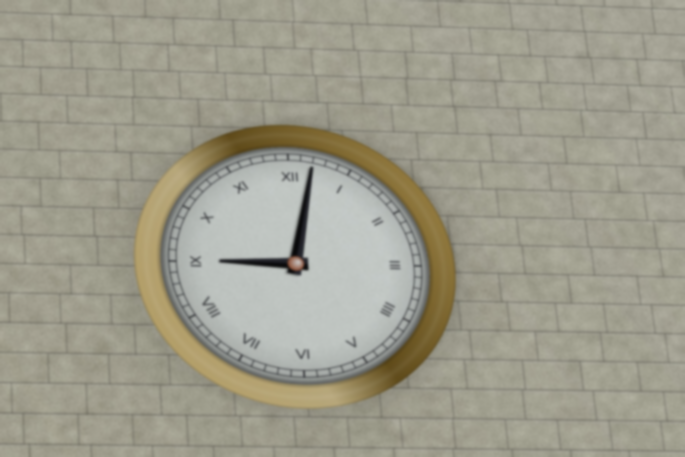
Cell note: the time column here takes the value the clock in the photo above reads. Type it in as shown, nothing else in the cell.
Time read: 9:02
